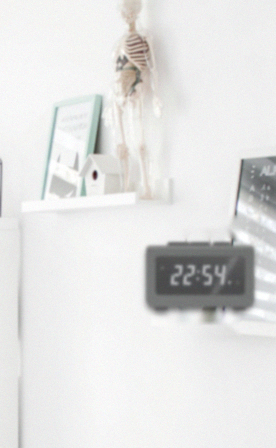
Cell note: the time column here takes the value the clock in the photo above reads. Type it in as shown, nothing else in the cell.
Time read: 22:54
